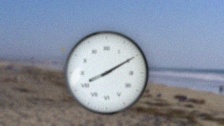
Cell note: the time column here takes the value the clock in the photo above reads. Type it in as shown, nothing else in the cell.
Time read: 8:10
